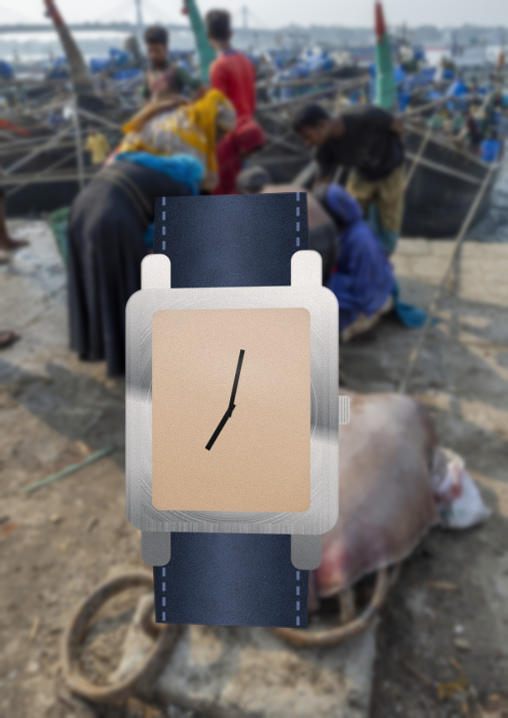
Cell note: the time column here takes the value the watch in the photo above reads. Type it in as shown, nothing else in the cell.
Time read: 7:02
